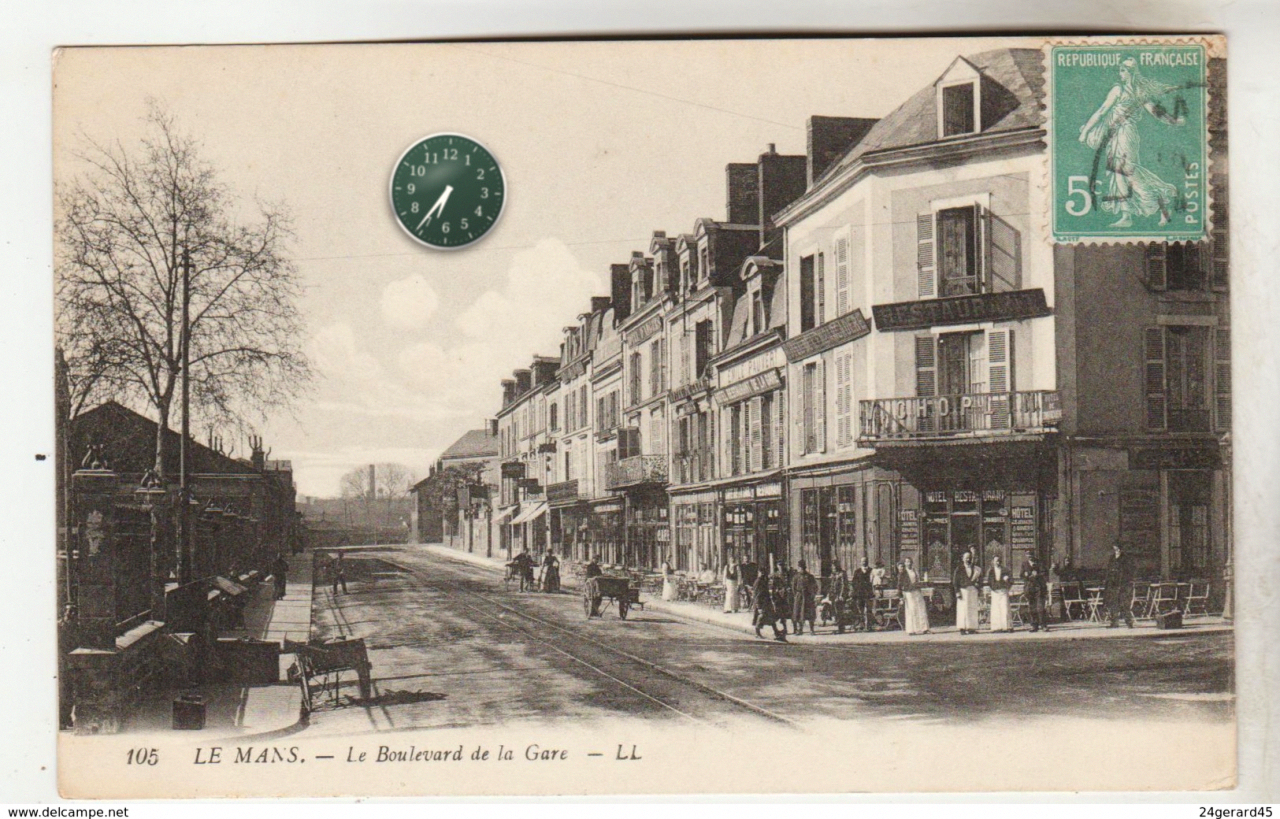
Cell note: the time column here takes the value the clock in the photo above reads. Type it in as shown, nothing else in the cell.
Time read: 6:36
